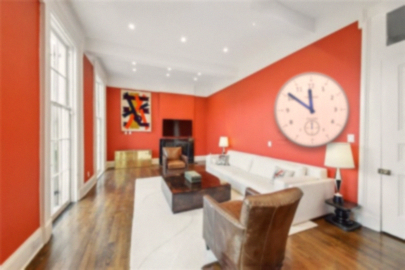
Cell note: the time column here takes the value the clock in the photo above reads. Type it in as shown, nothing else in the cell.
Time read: 11:51
